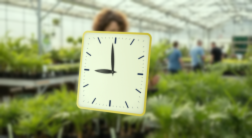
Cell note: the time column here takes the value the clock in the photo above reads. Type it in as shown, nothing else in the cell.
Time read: 8:59
